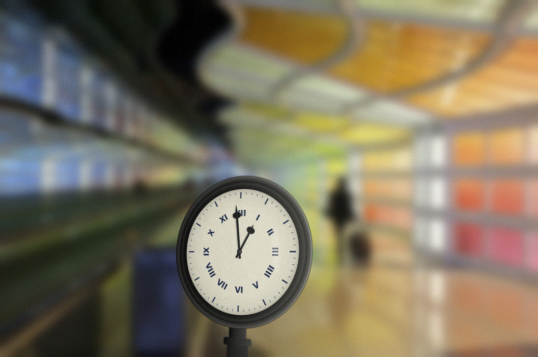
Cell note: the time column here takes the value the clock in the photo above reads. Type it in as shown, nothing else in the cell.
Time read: 12:59
